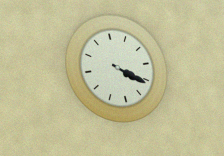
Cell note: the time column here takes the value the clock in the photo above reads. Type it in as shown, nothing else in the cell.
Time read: 4:21
